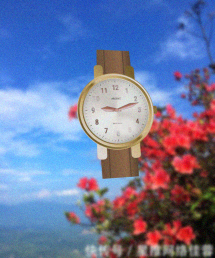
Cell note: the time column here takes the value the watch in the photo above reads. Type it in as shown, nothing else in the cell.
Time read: 9:12
